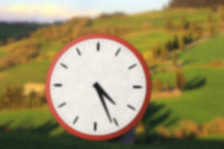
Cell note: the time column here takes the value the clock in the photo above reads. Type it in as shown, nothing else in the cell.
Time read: 4:26
